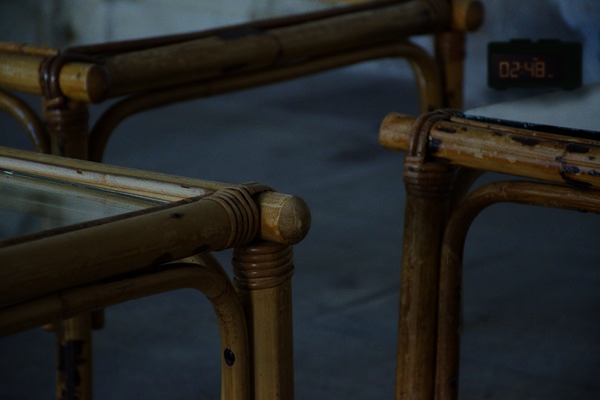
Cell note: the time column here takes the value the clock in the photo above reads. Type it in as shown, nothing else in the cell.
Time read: 2:48
